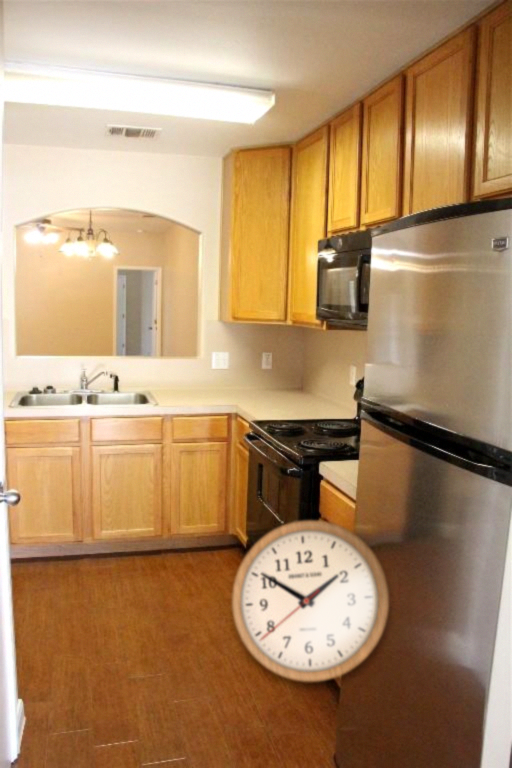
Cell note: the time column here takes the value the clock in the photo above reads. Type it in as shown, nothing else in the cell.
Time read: 1:50:39
